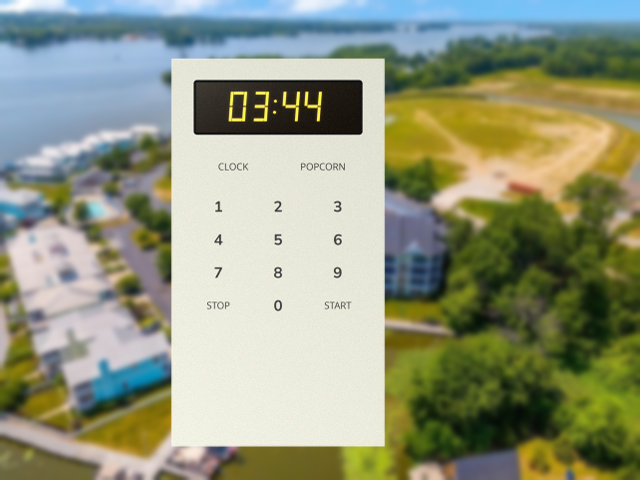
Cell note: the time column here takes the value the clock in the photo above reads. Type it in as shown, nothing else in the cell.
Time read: 3:44
